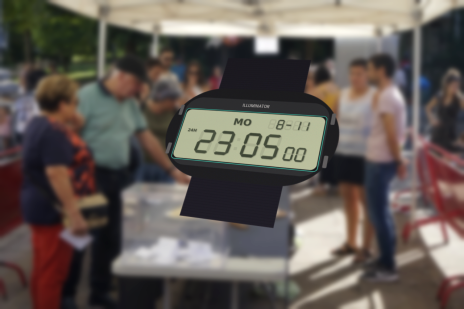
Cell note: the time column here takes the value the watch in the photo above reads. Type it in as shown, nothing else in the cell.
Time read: 23:05:00
